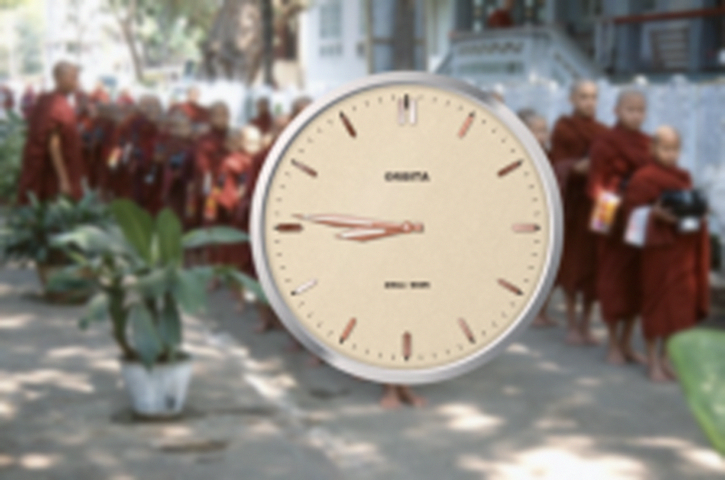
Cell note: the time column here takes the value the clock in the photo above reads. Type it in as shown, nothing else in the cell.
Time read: 8:46
